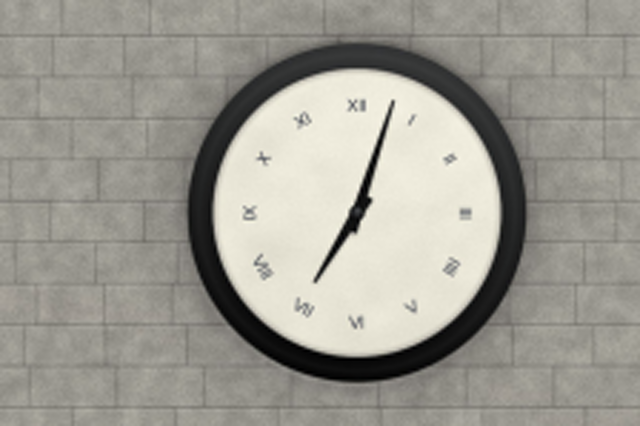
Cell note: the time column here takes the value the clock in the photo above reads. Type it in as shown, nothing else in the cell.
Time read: 7:03
